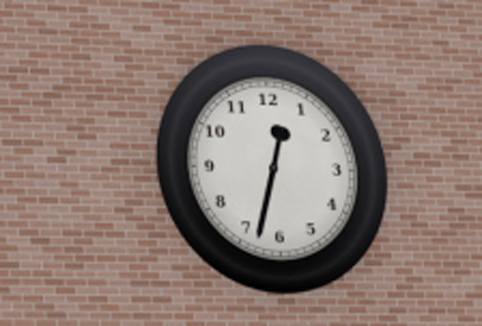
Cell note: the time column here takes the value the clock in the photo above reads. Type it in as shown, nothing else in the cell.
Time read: 12:33
